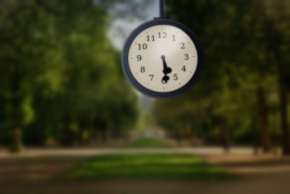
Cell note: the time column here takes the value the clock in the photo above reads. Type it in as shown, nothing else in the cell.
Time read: 5:29
